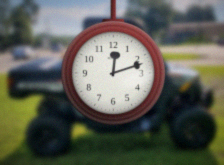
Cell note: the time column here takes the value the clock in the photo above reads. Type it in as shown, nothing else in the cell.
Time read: 12:12
